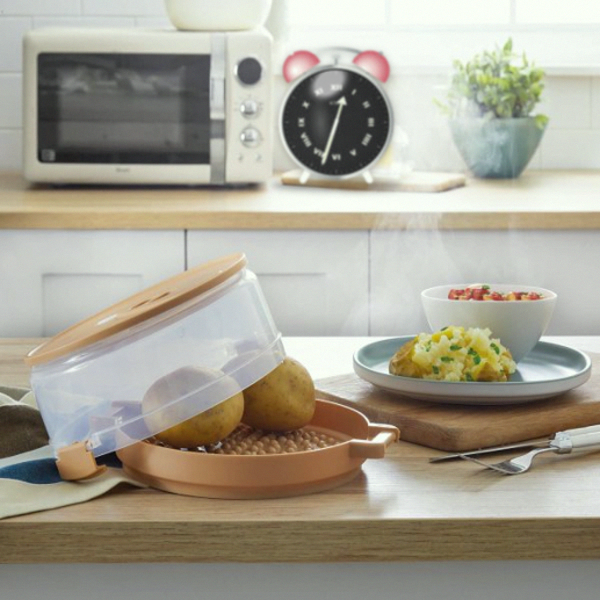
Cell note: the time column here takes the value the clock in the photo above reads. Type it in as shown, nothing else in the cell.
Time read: 12:33
